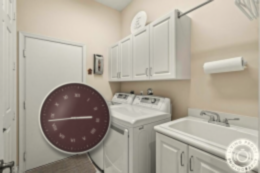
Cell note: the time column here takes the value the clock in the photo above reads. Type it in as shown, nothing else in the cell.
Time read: 2:43
